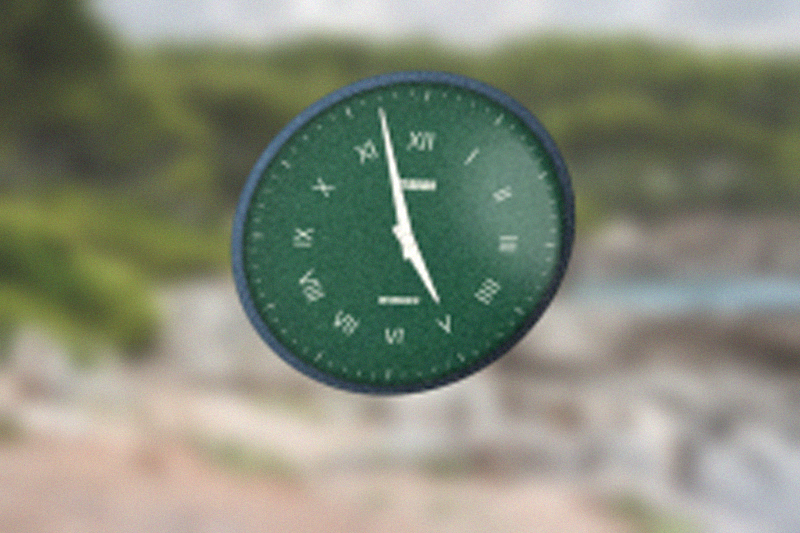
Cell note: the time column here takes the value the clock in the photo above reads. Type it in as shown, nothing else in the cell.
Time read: 4:57
